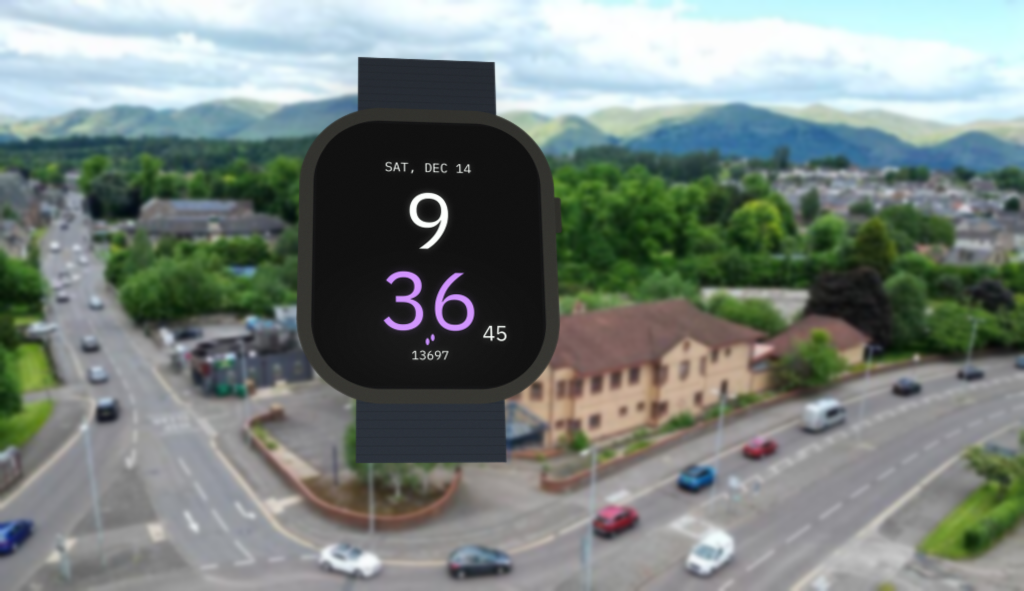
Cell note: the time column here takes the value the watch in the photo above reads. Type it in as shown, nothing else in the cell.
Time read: 9:36:45
